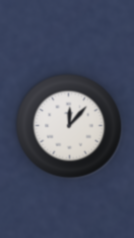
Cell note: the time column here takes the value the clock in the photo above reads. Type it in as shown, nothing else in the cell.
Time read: 12:07
